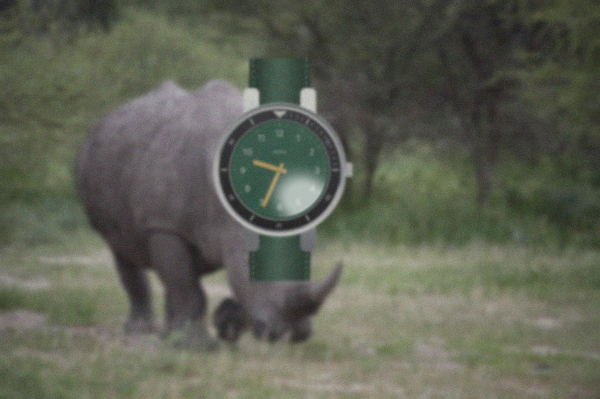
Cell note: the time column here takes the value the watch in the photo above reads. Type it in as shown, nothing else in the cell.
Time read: 9:34
